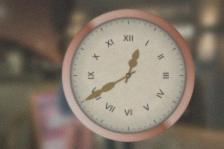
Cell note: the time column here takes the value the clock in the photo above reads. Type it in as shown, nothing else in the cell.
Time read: 12:40
